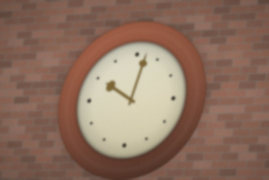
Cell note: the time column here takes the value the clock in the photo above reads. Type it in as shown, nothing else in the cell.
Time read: 10:02
